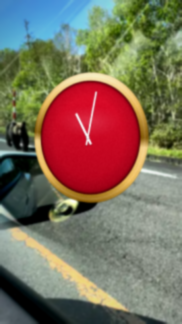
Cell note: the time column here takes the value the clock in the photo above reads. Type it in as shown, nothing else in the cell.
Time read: 11:02
